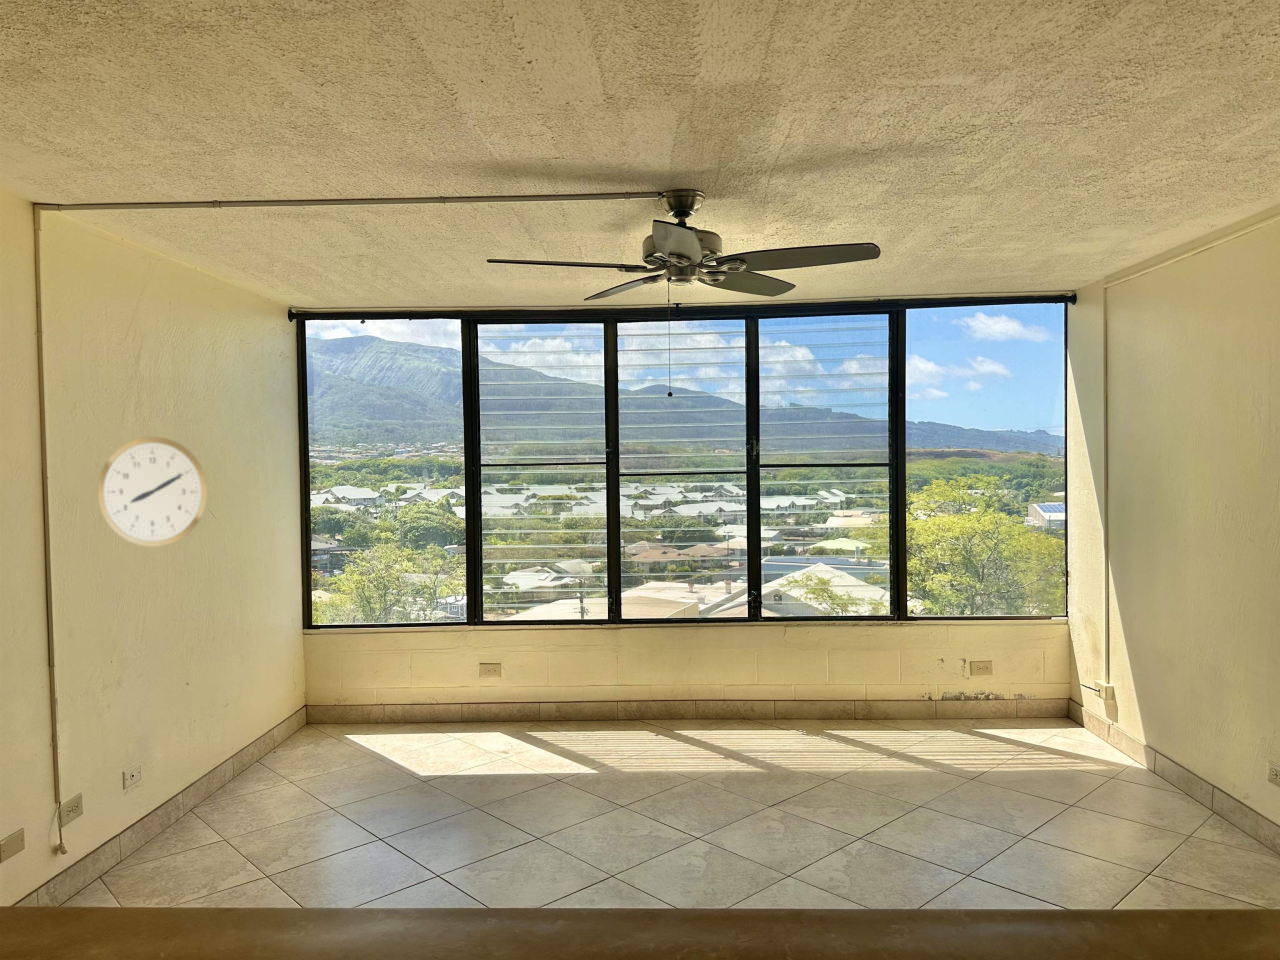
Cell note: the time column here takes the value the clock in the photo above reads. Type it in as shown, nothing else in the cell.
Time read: 8:10
